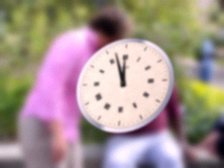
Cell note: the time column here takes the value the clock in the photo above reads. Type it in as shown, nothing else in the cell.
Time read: 11:57
